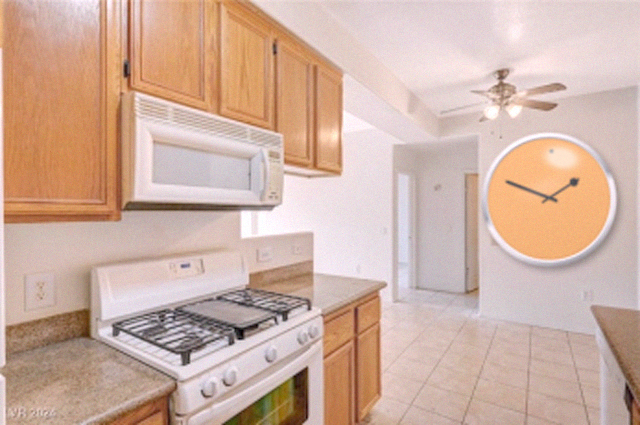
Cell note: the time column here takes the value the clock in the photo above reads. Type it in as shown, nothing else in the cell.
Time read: 1:48
